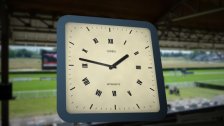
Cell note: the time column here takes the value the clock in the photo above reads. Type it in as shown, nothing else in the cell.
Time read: 1:47
